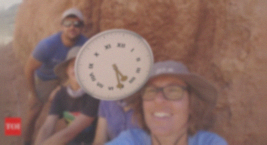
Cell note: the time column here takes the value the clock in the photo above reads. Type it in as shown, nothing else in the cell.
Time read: 4:26
